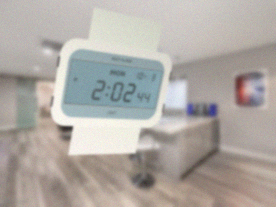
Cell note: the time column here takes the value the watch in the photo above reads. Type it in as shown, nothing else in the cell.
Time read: 2:02:44
